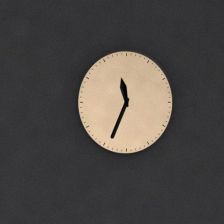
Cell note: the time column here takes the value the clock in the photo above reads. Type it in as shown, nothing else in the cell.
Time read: 11:34
